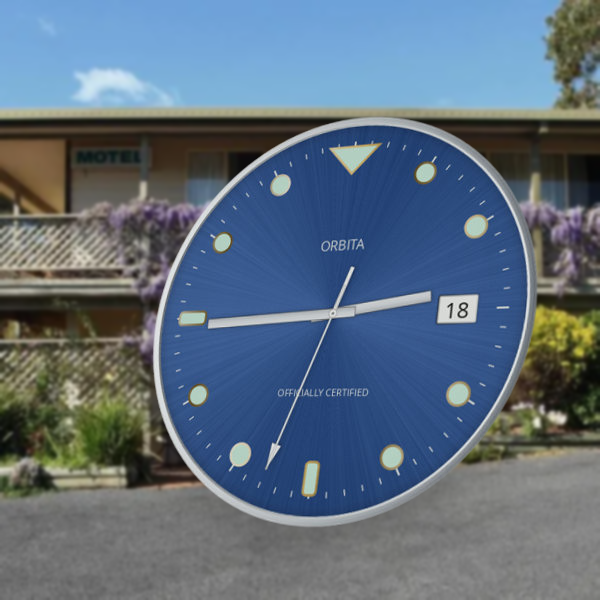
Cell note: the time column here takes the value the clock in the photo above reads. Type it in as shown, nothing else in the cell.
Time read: 2:44:33
